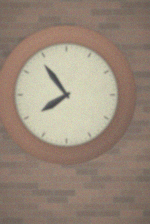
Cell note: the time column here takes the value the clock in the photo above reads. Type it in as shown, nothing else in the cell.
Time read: 7:54
